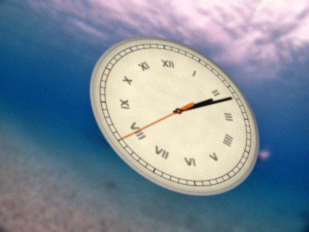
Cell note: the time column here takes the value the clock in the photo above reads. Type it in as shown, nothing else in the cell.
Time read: 2:11:40
